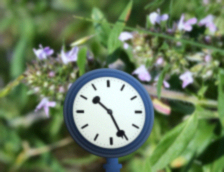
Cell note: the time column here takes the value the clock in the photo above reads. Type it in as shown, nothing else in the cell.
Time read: 10:26
